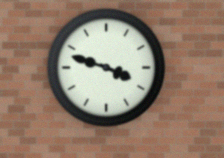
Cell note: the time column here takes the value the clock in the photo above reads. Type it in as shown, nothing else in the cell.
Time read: 3:48
